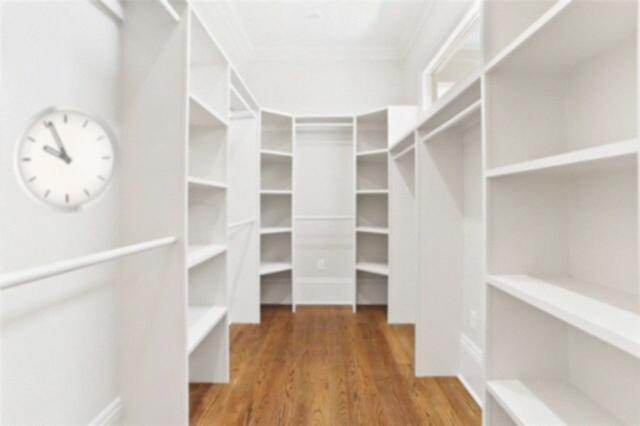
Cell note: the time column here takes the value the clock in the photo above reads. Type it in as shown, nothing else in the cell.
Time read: 9:56
